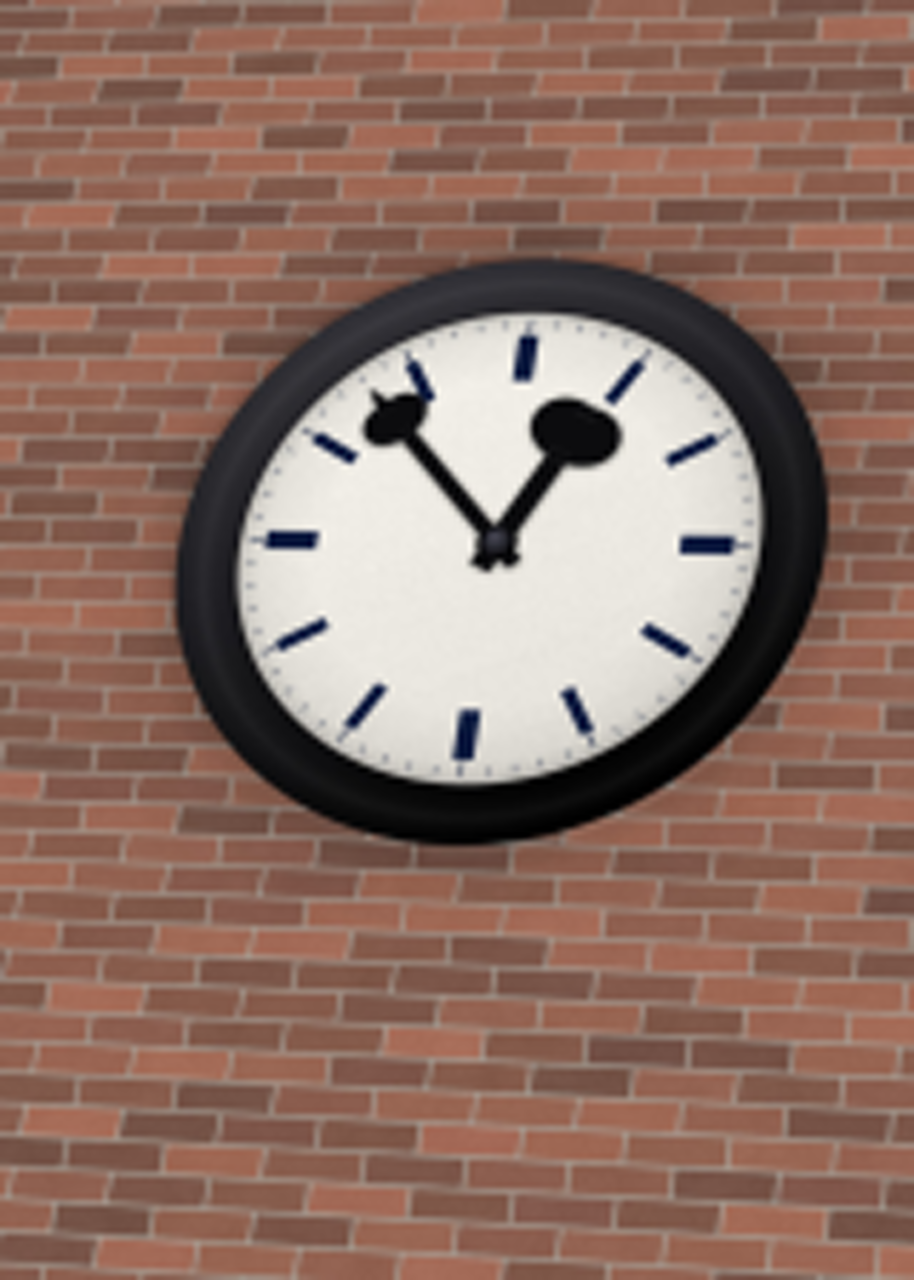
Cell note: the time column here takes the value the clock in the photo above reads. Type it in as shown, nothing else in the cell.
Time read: 12:53
